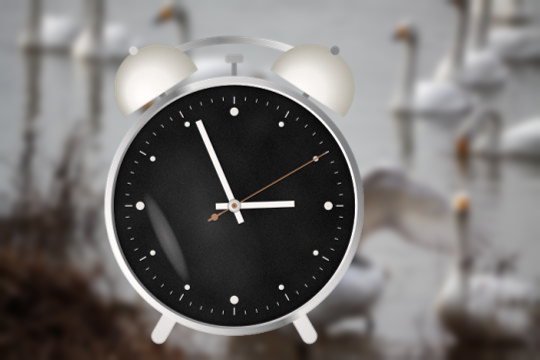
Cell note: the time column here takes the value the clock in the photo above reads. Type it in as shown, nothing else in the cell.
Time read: 2:56:10
